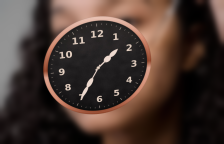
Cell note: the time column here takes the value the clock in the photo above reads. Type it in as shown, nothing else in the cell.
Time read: 1:35
